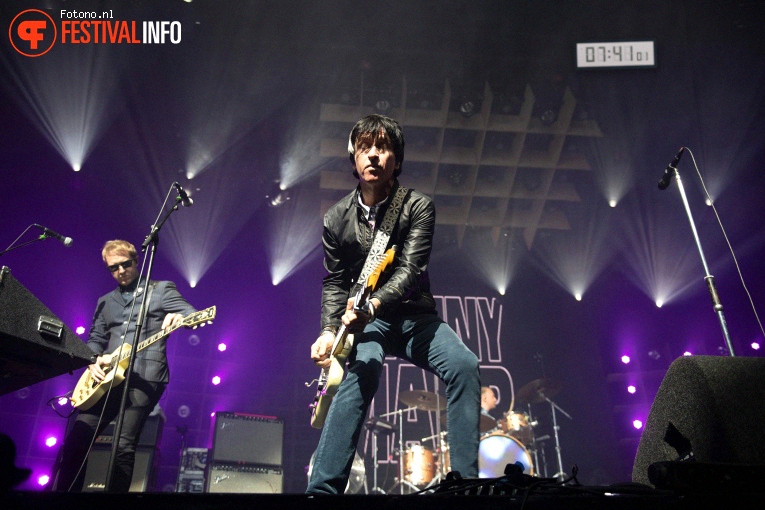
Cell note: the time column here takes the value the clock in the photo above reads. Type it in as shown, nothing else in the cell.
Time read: 7:41
